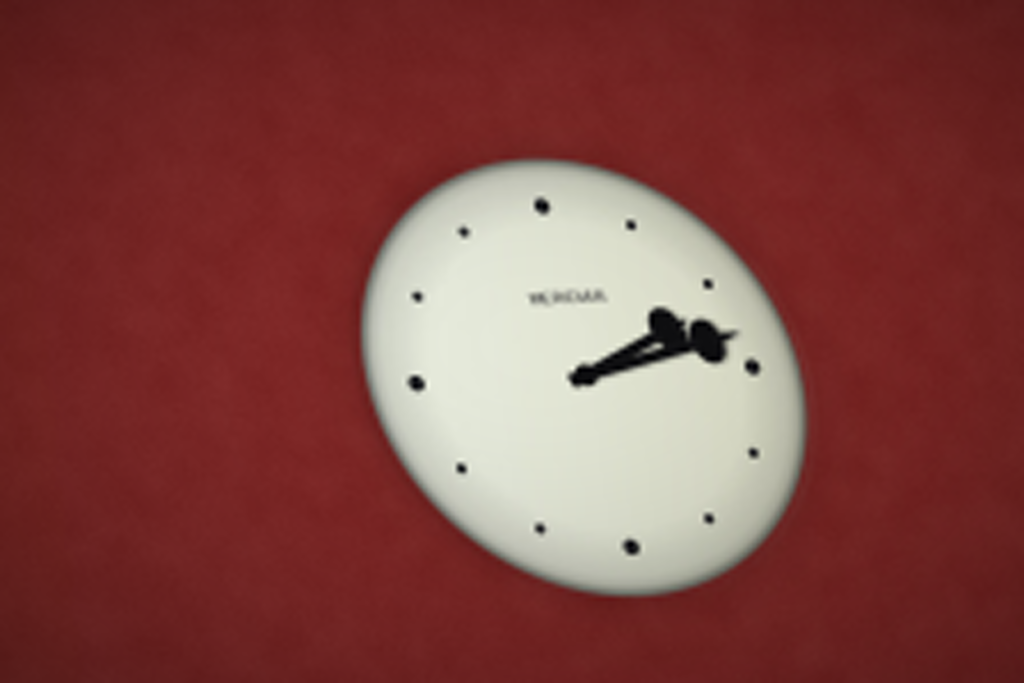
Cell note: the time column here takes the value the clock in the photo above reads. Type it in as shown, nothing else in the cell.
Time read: 2:13
